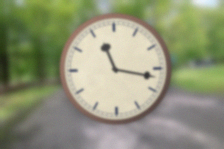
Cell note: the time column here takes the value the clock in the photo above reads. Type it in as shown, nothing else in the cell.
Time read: 11:17
